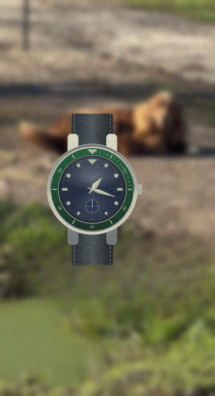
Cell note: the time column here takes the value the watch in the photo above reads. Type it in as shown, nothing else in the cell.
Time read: 1:18
